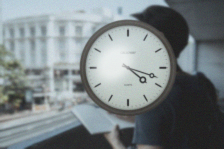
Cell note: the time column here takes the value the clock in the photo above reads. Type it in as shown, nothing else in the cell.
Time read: 4:18
